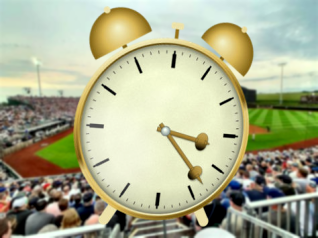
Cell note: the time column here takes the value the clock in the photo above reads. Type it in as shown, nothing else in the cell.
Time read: 3:23
